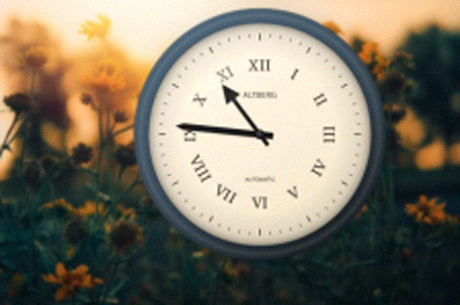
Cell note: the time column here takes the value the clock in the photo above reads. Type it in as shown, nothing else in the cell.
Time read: 10:46
